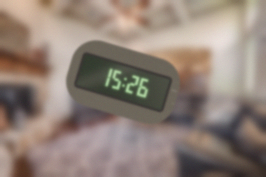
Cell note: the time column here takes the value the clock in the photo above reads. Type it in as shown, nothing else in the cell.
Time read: 15:26
